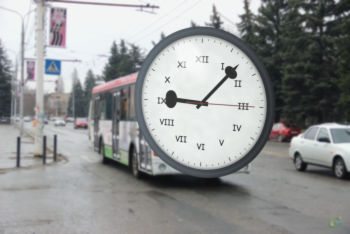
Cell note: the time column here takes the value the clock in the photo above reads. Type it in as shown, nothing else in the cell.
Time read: 9:07:15
